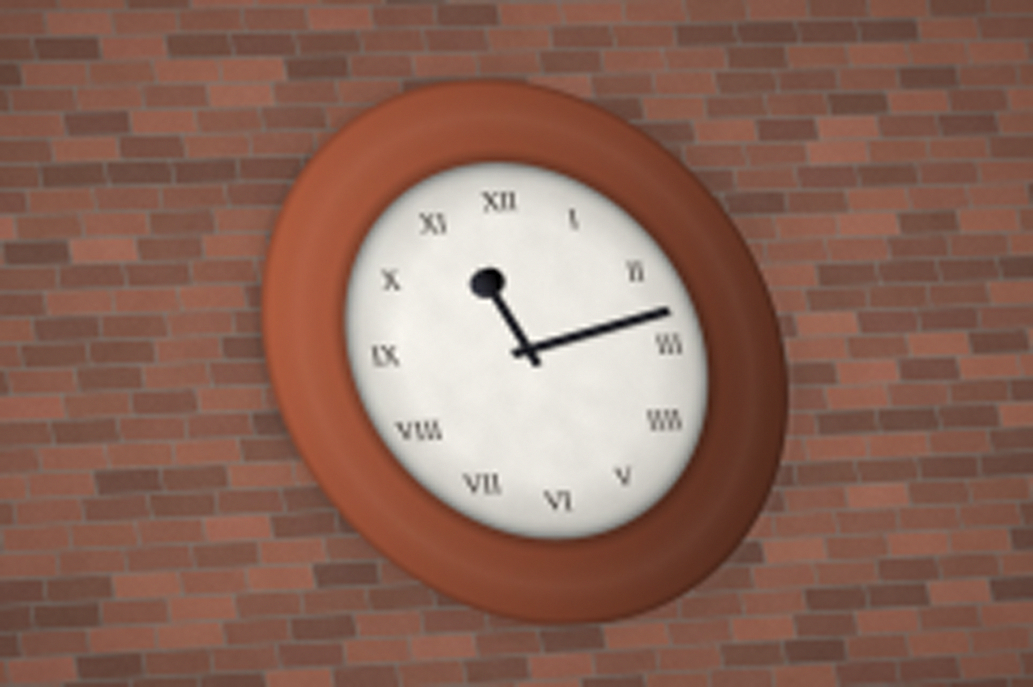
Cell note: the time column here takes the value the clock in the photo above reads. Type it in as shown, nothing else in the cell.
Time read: 11:13
